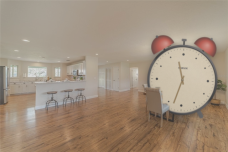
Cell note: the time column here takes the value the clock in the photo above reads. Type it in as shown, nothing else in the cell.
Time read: 11:33
